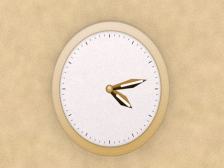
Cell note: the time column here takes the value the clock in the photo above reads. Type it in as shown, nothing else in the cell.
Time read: 4:13
